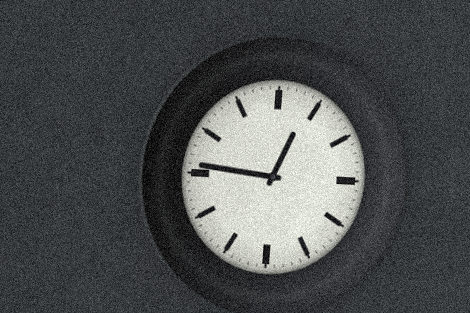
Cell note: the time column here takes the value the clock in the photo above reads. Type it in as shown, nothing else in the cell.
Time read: 12:46
